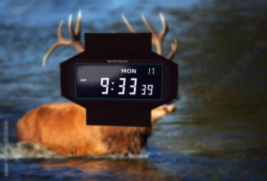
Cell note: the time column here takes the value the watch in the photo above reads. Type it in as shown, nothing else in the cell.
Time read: 9:33:39
